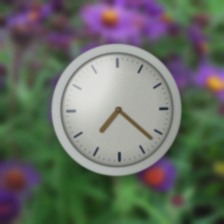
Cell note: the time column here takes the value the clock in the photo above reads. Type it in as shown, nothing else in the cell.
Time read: 7:22
